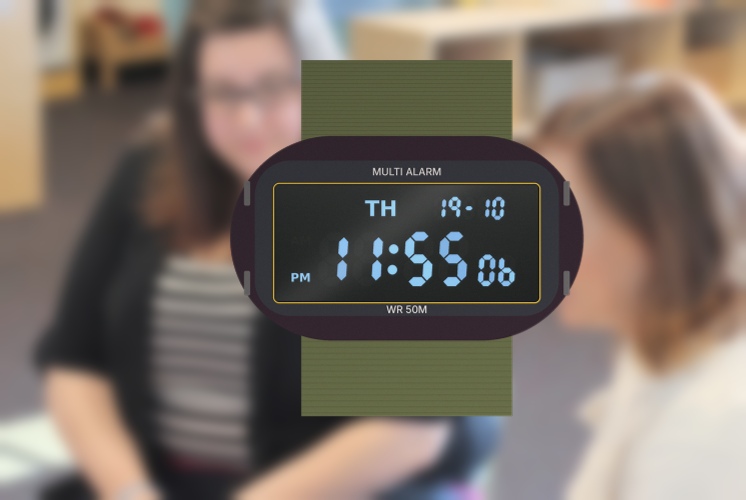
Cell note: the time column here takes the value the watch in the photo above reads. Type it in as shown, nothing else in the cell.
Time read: 11:55:06
